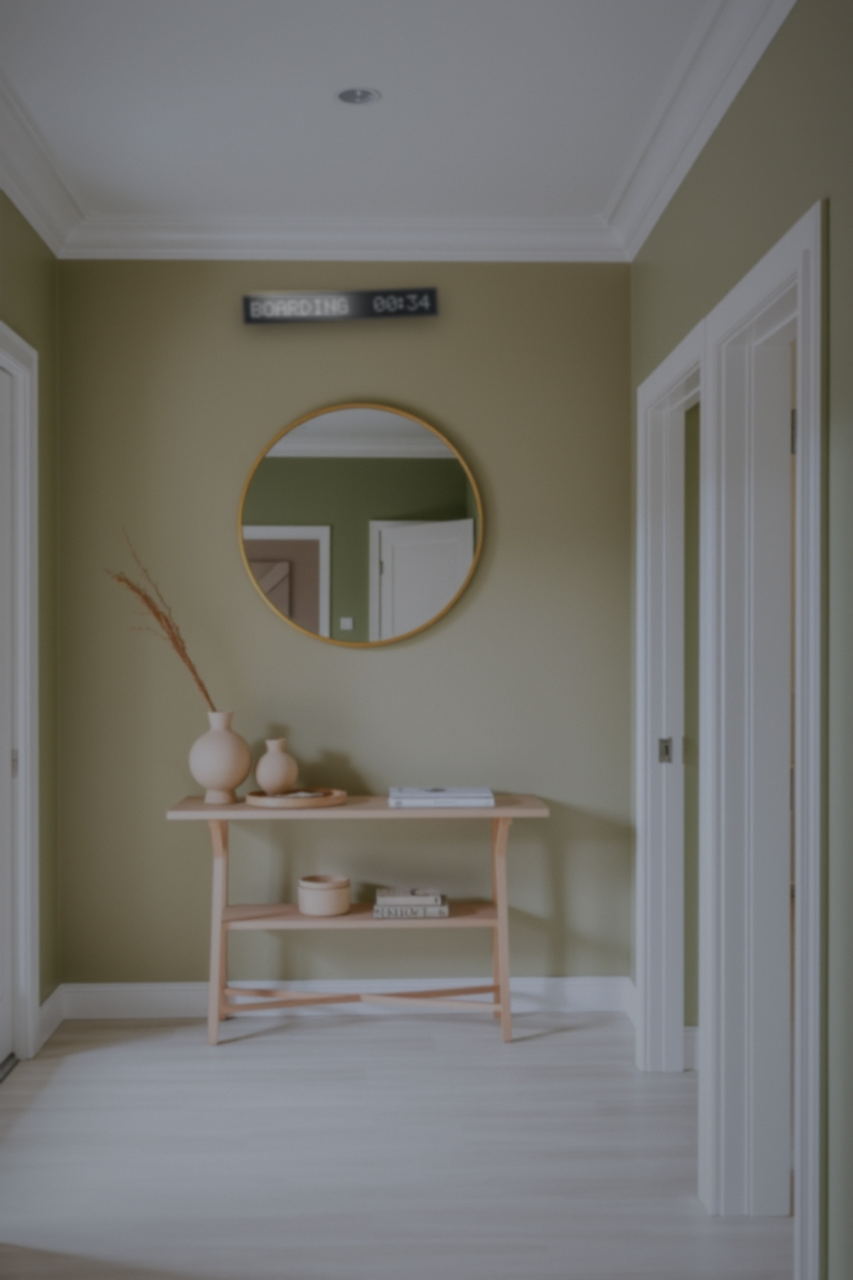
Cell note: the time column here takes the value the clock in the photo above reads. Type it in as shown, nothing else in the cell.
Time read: 0:34
